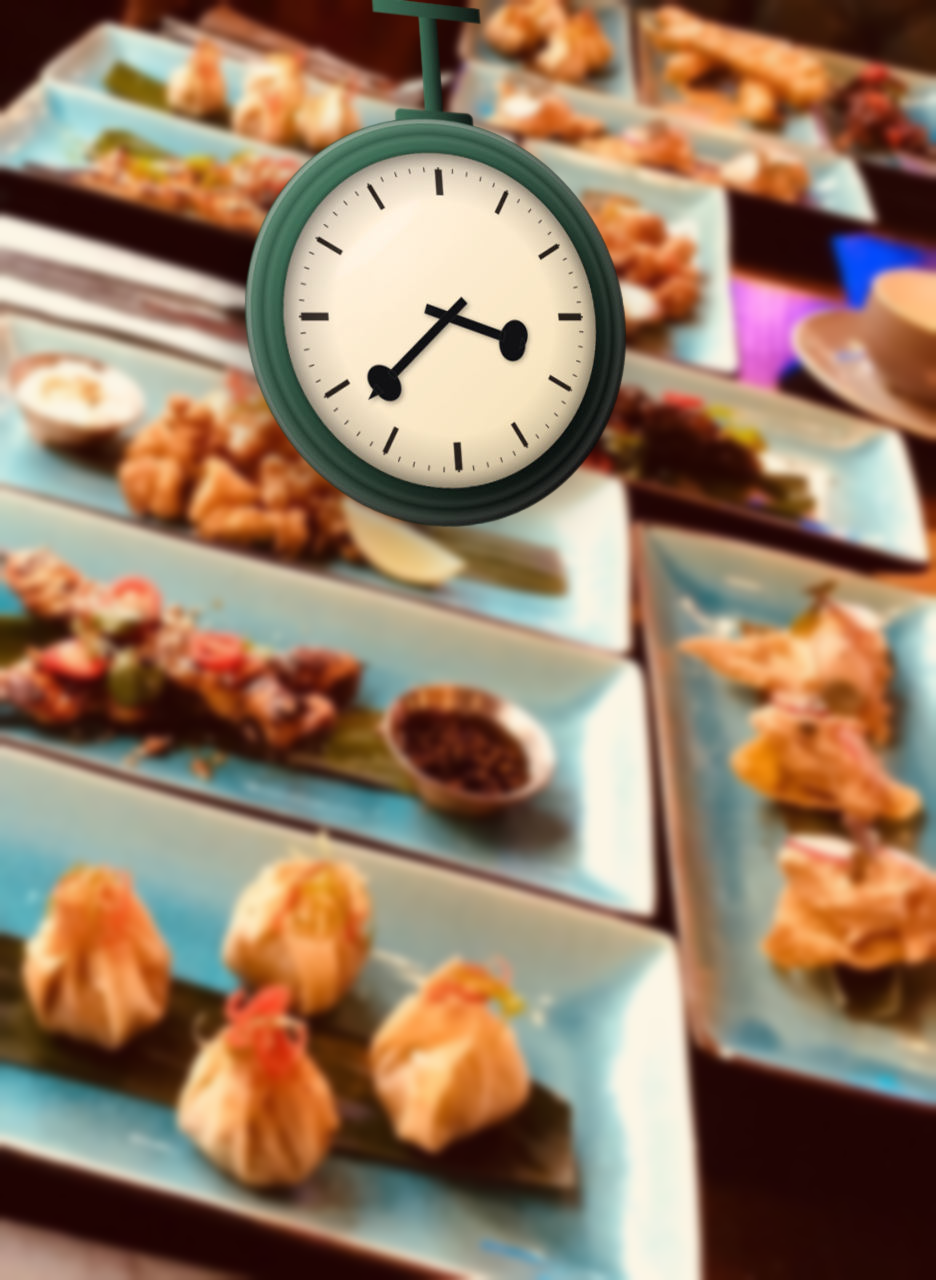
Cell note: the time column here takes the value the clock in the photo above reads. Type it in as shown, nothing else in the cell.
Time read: 3:38
